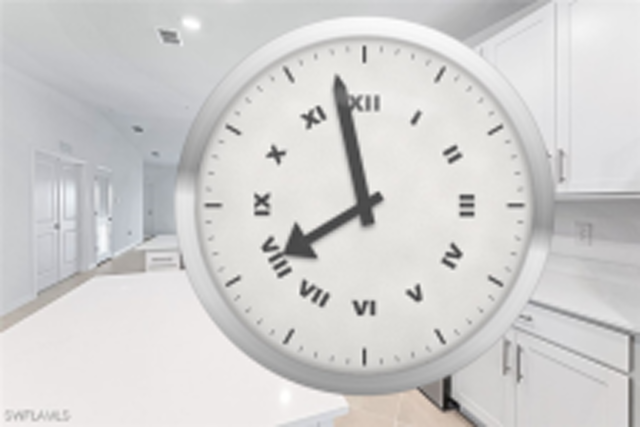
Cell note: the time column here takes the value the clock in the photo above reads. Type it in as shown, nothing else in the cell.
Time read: 7:58
